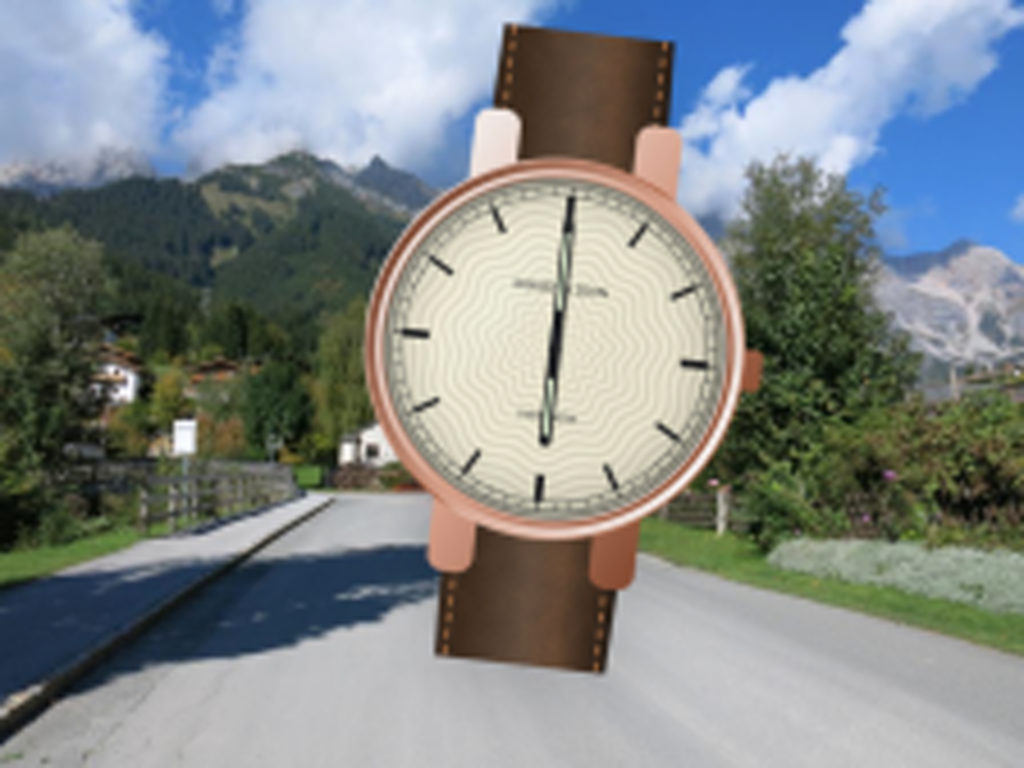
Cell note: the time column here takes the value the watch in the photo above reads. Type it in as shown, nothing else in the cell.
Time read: 6:00
